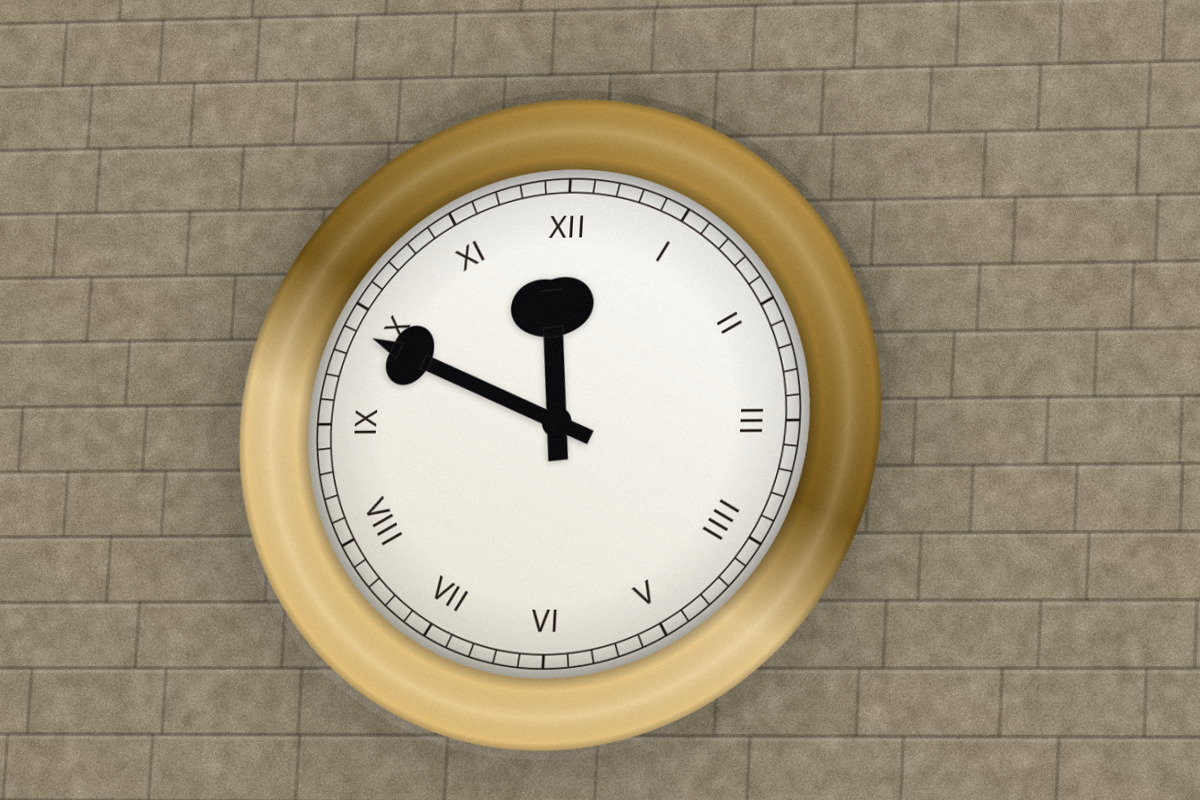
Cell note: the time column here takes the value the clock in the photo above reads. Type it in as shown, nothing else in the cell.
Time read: 11:49
